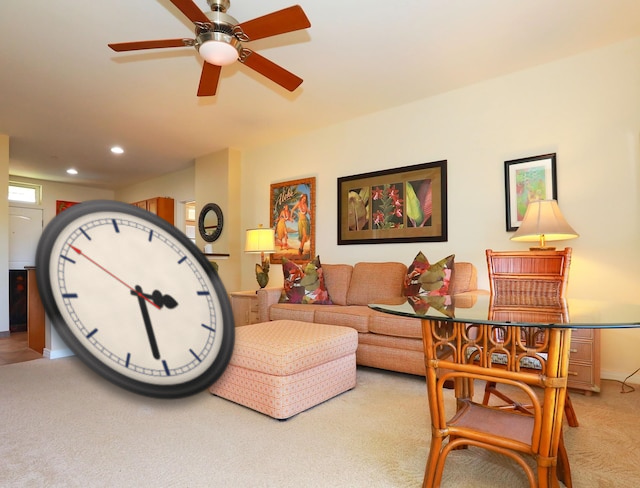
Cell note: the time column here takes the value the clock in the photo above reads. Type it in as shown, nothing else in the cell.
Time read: 3:30:52
